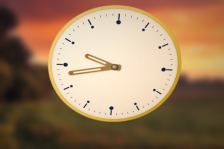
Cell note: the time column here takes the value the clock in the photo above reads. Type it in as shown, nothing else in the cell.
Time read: 9:43
